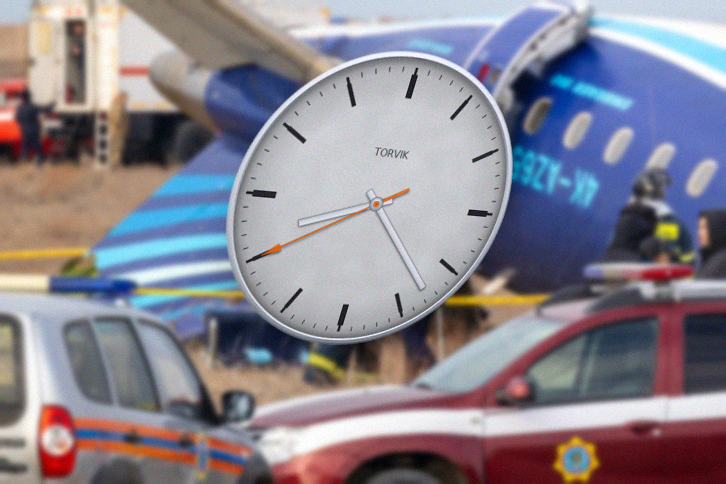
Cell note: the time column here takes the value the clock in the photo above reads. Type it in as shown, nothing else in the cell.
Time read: 8:22:40
